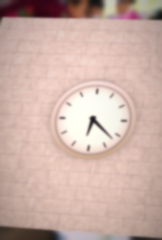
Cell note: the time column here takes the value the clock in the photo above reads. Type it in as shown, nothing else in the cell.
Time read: 6:22
